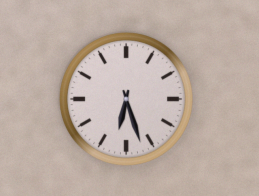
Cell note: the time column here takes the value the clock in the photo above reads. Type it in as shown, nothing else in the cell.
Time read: 6:27
